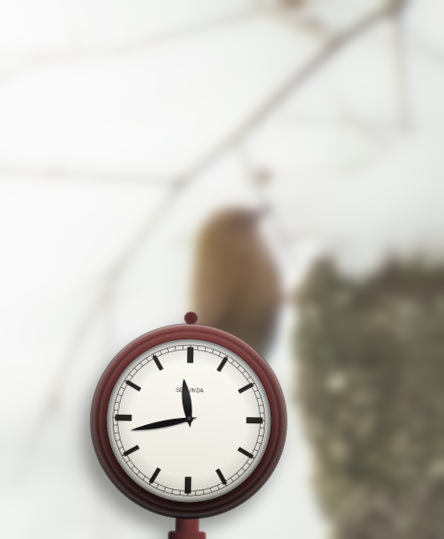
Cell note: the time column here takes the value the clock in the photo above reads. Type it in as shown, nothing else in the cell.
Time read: 11:43
